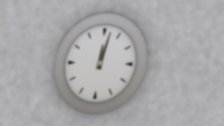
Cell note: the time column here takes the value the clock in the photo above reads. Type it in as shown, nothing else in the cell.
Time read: 12:02
